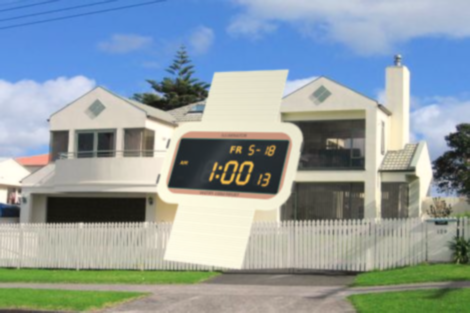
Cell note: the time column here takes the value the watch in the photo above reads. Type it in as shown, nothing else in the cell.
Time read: 1:00:13
